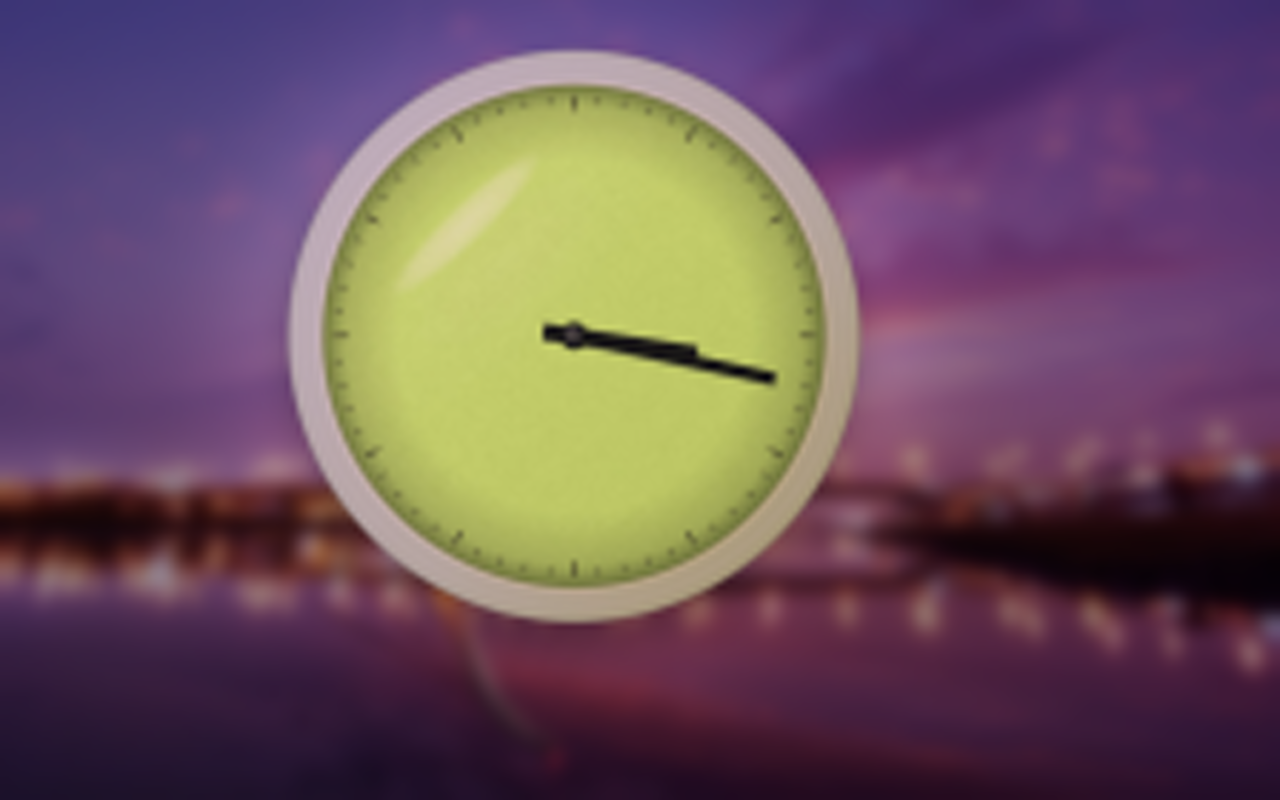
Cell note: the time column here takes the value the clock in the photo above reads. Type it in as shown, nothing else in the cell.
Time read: 3:17
